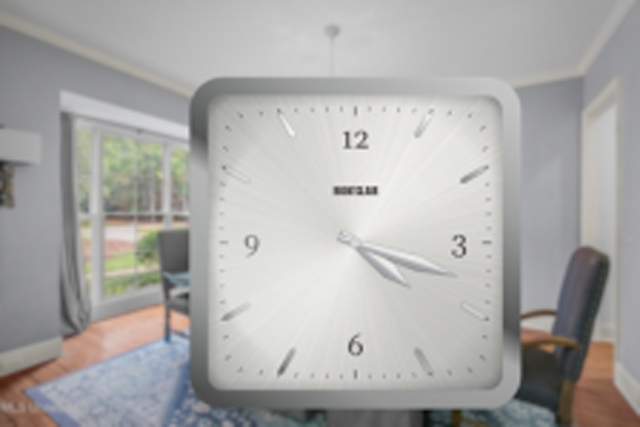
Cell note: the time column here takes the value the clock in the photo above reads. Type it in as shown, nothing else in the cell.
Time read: 4:18
